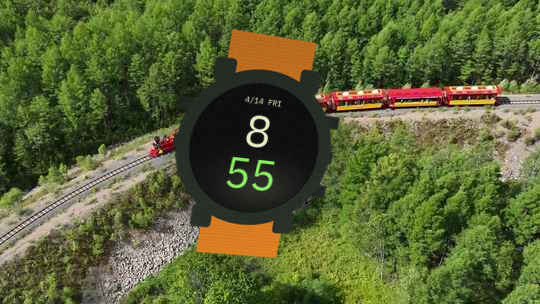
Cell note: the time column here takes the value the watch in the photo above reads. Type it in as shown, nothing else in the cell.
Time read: 8:55
